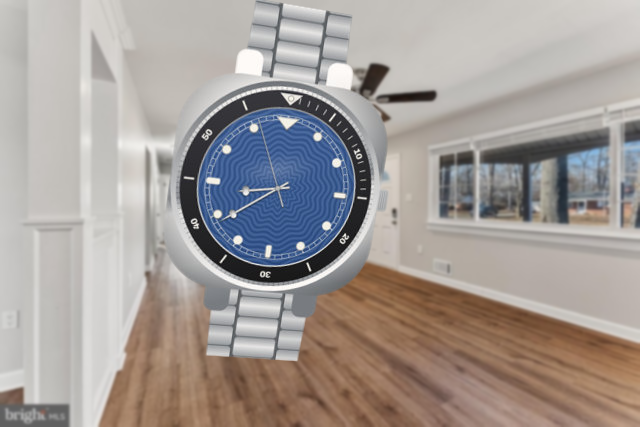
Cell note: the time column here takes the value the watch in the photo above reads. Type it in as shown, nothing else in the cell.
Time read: 8:38:56
